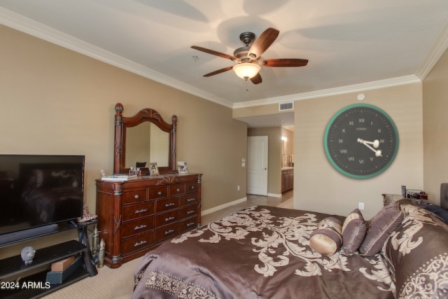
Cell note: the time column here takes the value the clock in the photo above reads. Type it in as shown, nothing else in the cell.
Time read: 3:21
